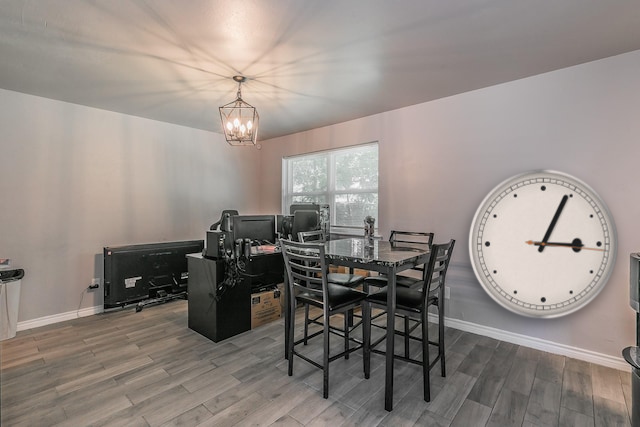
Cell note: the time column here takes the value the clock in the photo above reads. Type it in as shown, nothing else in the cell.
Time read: 3:04:16
